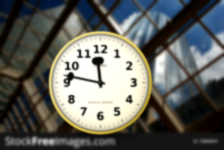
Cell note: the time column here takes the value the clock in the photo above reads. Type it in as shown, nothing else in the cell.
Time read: 11:47
